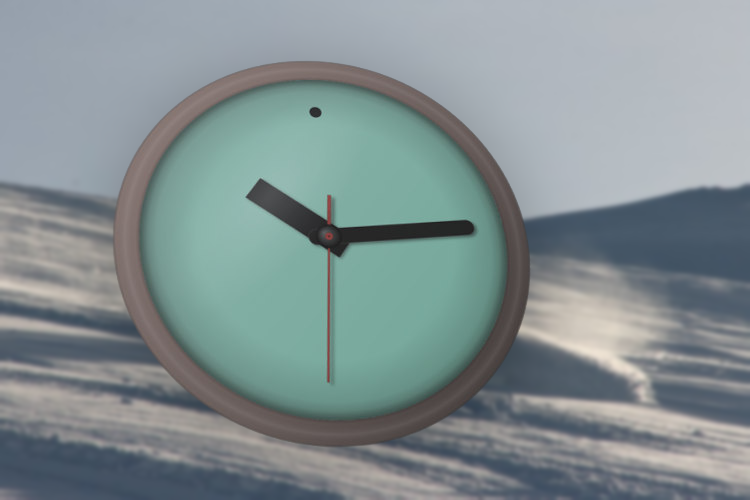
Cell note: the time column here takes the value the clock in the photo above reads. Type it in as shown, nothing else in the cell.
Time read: 10:14:31
